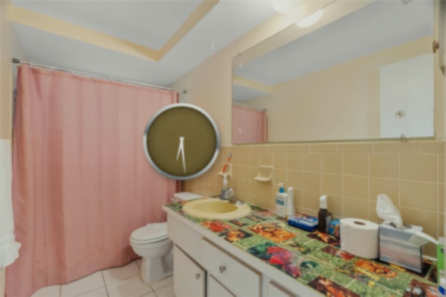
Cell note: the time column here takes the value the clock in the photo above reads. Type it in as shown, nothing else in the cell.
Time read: 6:29
